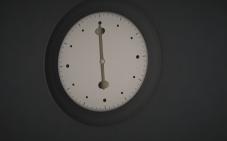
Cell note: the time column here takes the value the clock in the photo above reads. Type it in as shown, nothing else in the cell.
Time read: 6:00
